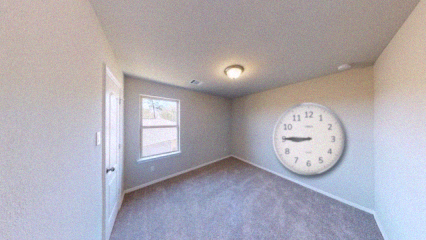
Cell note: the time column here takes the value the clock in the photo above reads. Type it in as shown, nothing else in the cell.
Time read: 8:45
